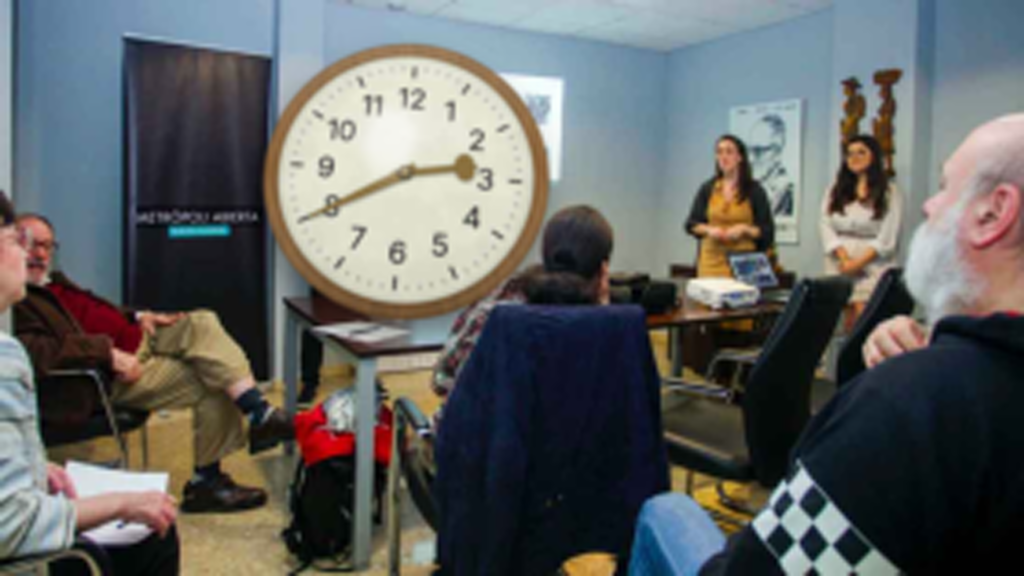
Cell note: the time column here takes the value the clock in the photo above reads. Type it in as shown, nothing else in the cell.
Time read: 2:40
